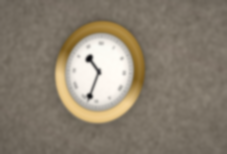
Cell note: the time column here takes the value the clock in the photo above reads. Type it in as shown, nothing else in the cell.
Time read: 10:33
